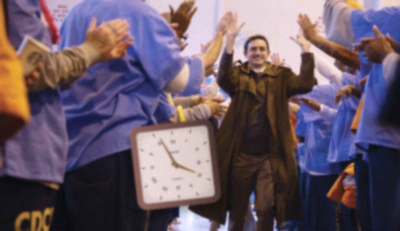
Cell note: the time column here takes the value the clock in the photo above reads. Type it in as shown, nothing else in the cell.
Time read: 3:56
